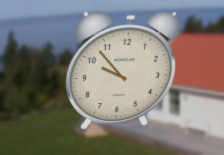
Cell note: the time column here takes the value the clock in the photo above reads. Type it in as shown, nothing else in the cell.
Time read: 9:53
